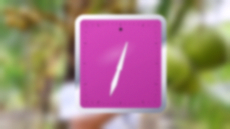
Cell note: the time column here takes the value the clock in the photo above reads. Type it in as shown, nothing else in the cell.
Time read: 12:33
